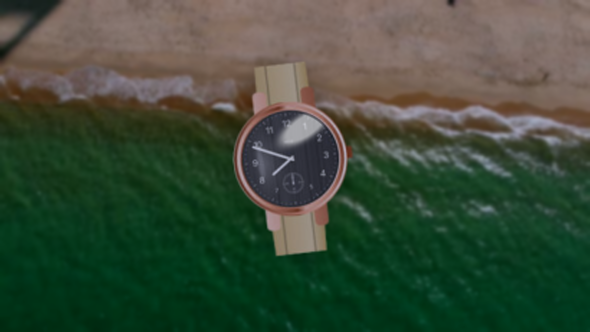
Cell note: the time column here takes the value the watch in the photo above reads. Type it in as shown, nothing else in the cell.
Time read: 7:49
